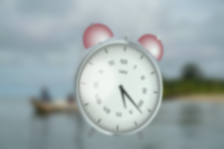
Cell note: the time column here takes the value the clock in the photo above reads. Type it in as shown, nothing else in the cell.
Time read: 5:22
